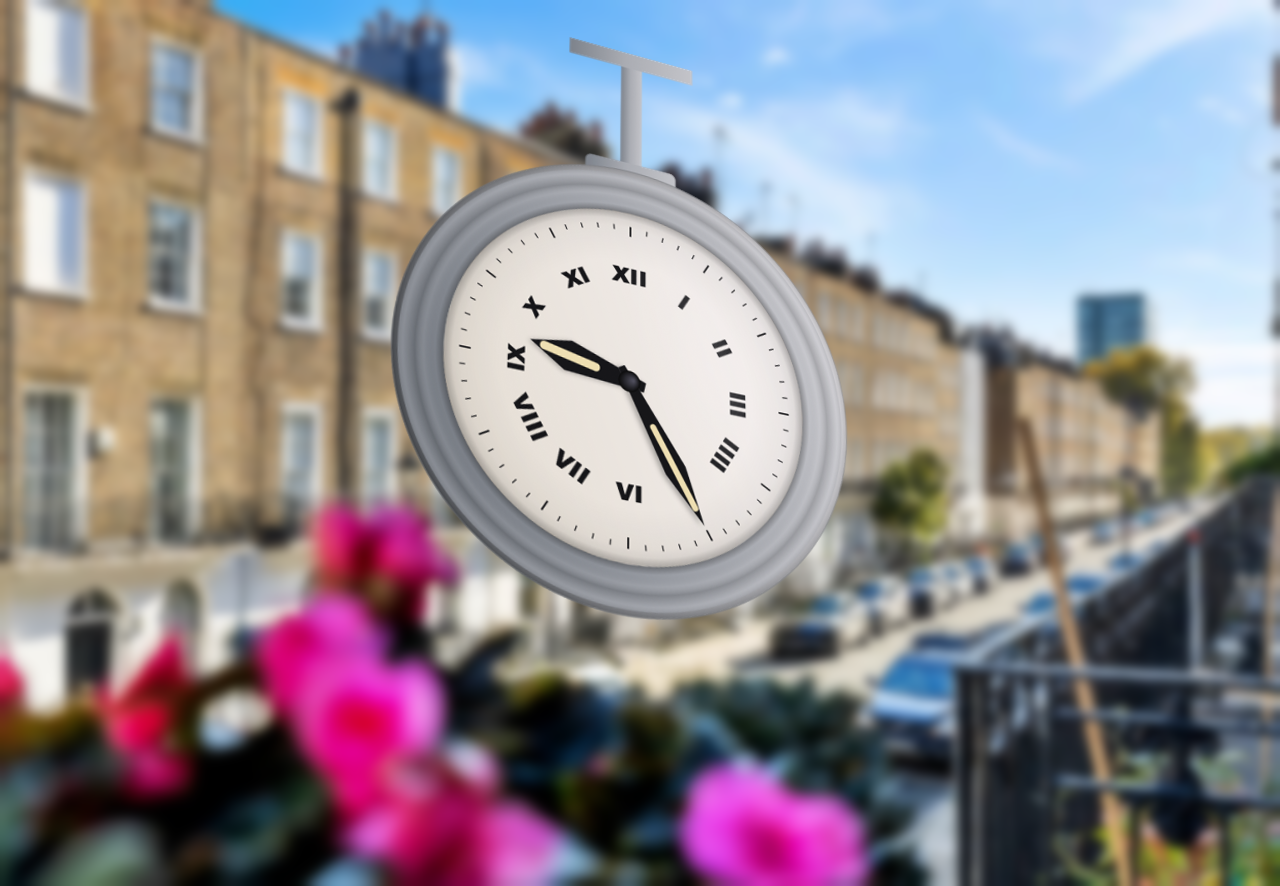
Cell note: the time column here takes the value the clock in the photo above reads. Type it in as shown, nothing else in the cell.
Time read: 9:25
